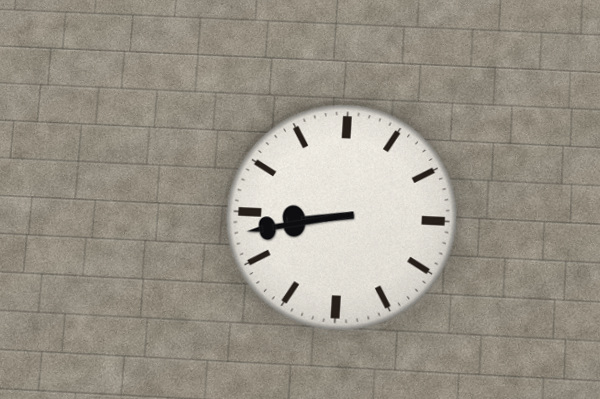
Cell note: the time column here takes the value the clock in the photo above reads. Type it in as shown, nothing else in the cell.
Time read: 8:43
